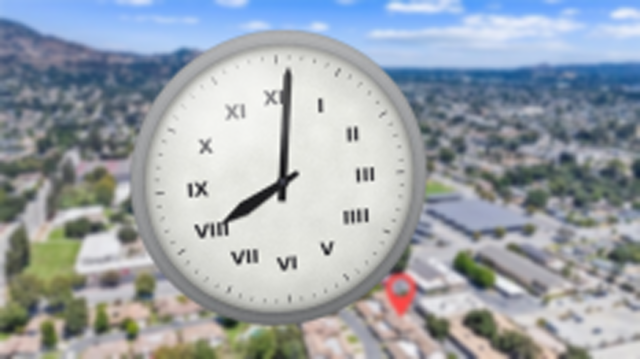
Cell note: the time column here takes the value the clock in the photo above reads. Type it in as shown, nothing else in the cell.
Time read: 8:01
